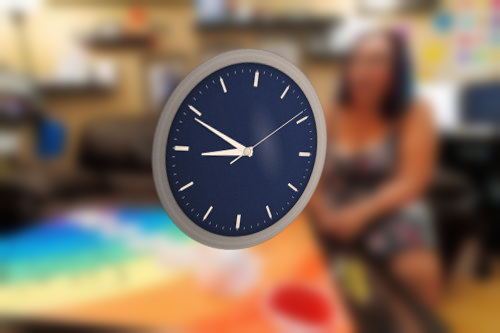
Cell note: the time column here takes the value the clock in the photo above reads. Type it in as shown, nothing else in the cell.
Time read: 8:49:09
